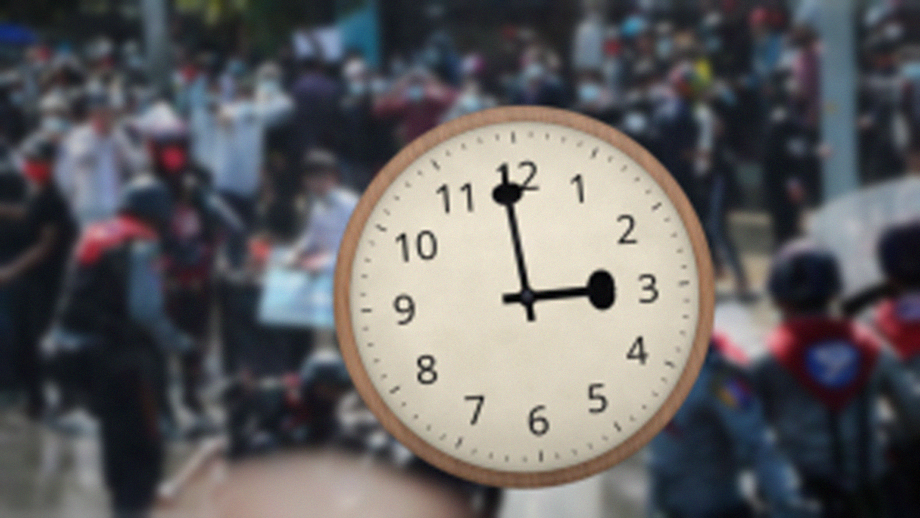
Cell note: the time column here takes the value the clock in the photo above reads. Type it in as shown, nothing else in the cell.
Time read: 2:59
